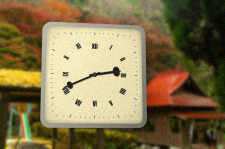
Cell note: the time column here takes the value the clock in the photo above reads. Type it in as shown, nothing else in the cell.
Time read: 2:41
